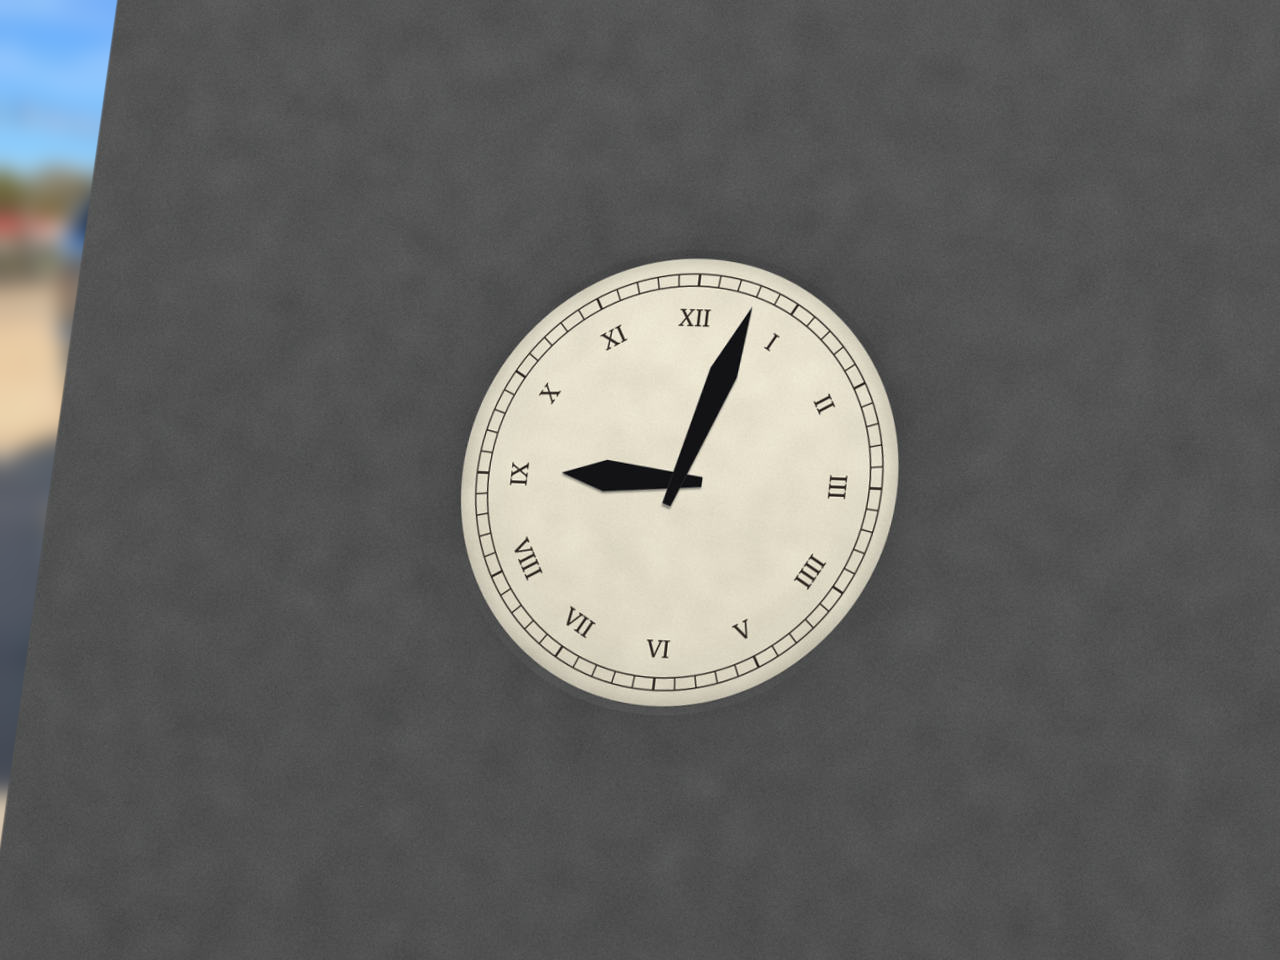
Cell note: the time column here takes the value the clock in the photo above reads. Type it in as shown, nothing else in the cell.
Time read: 9:03
